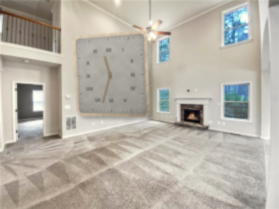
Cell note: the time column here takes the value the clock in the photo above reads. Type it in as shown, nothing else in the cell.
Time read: 11:33
